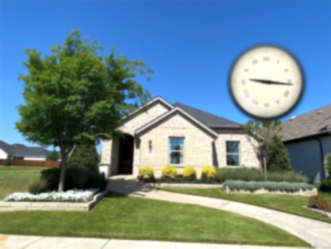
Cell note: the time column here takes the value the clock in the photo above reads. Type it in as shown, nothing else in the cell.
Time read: 9:16
